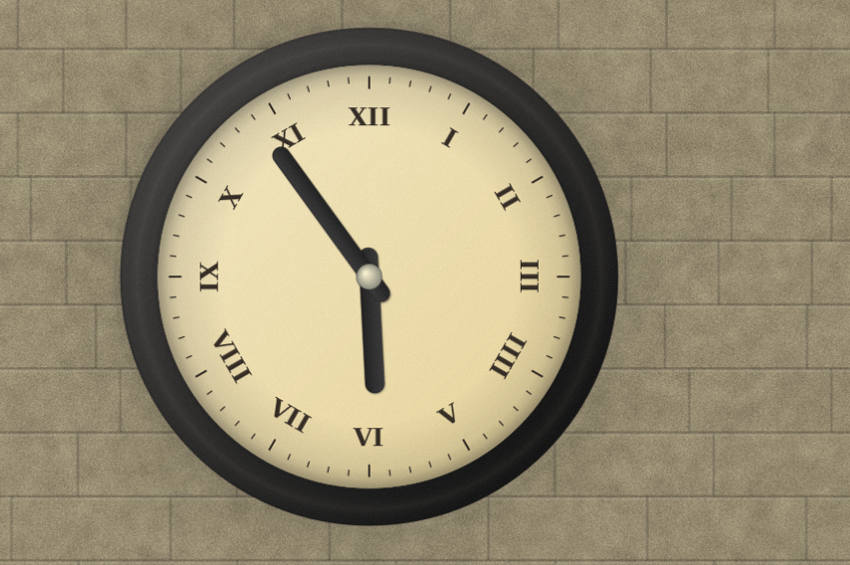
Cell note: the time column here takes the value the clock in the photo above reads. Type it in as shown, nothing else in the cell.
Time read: 5:54
